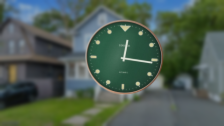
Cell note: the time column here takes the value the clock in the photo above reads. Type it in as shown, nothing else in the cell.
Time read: 12:16
